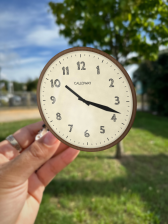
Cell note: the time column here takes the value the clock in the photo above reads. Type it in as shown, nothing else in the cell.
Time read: 10:18
